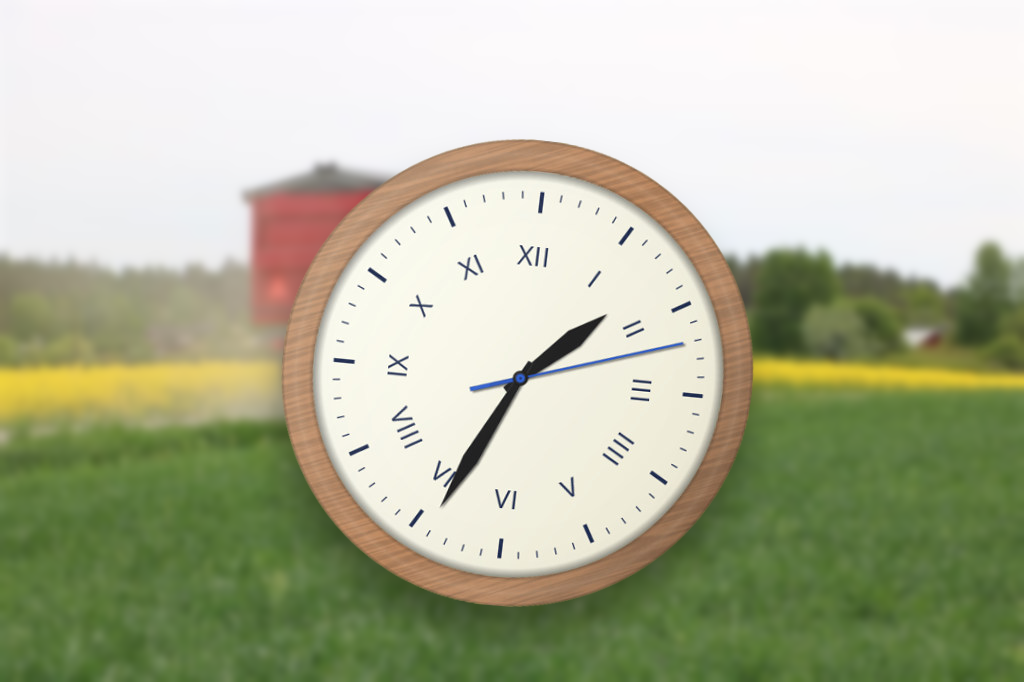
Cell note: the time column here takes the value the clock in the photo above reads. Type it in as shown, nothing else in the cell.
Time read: 1:34:12
